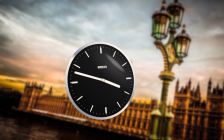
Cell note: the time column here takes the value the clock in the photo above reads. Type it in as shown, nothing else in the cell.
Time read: 3:48
